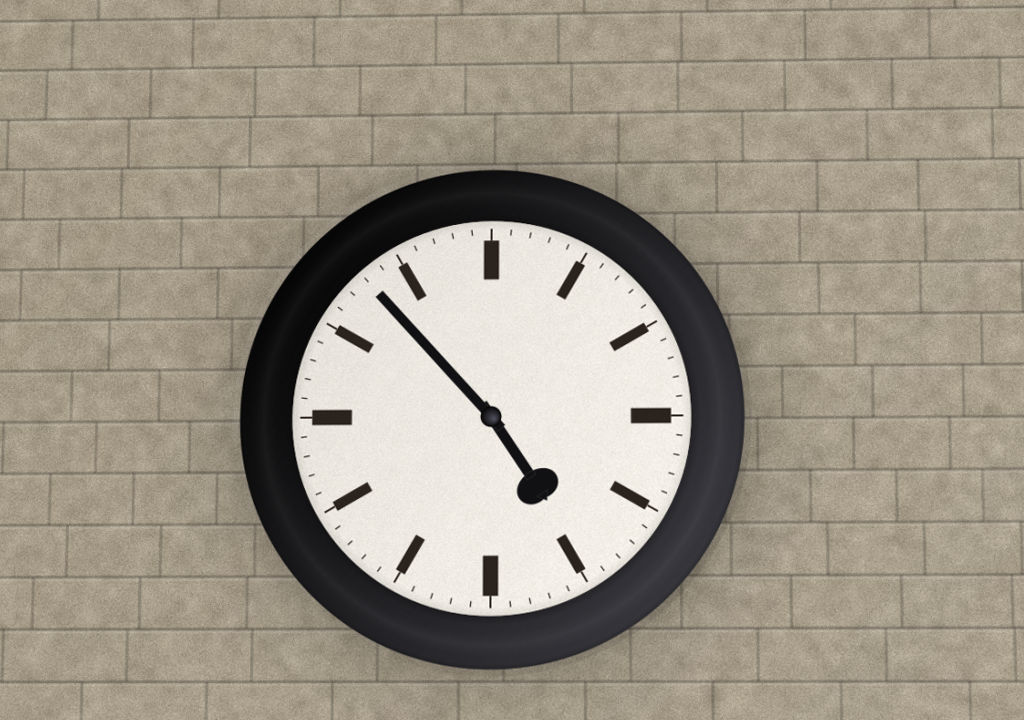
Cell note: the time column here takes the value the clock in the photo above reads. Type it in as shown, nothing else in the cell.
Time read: 4:53
